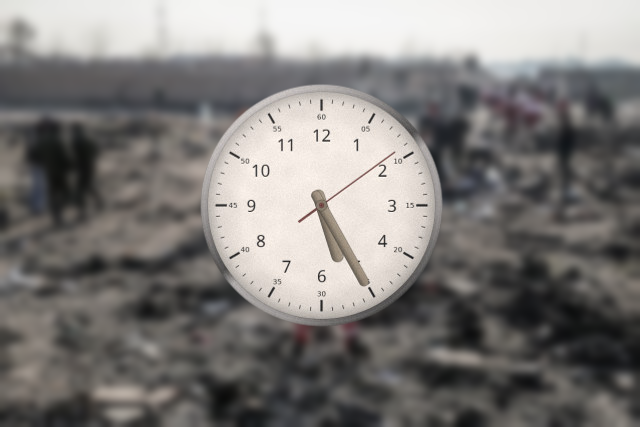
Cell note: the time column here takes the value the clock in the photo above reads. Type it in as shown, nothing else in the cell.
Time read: 5:25:09
